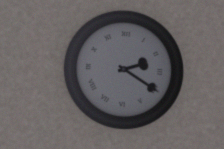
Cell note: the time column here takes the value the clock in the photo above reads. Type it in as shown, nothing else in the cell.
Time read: 2:20
